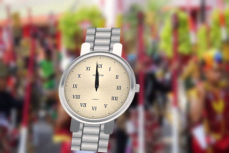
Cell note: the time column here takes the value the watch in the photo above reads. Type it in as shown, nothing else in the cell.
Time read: 11:59
